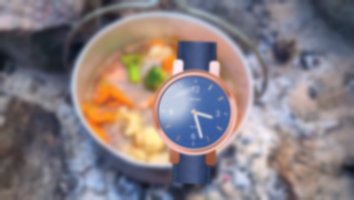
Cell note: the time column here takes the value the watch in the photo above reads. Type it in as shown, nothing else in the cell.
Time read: 3:27
